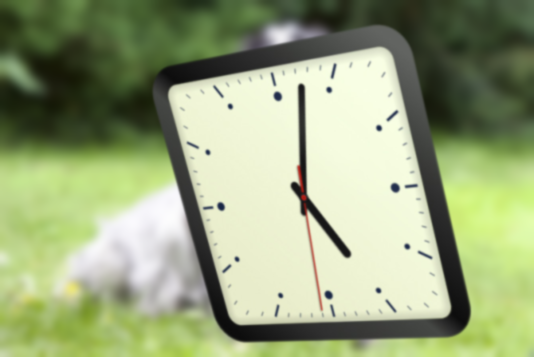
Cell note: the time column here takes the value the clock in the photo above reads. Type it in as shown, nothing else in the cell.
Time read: 5:02:31
